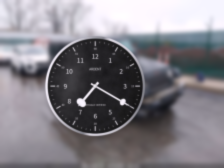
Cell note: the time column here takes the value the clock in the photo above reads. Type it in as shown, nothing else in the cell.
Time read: 7:20
